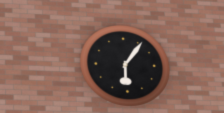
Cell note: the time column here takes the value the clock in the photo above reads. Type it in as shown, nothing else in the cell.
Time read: 6:06
